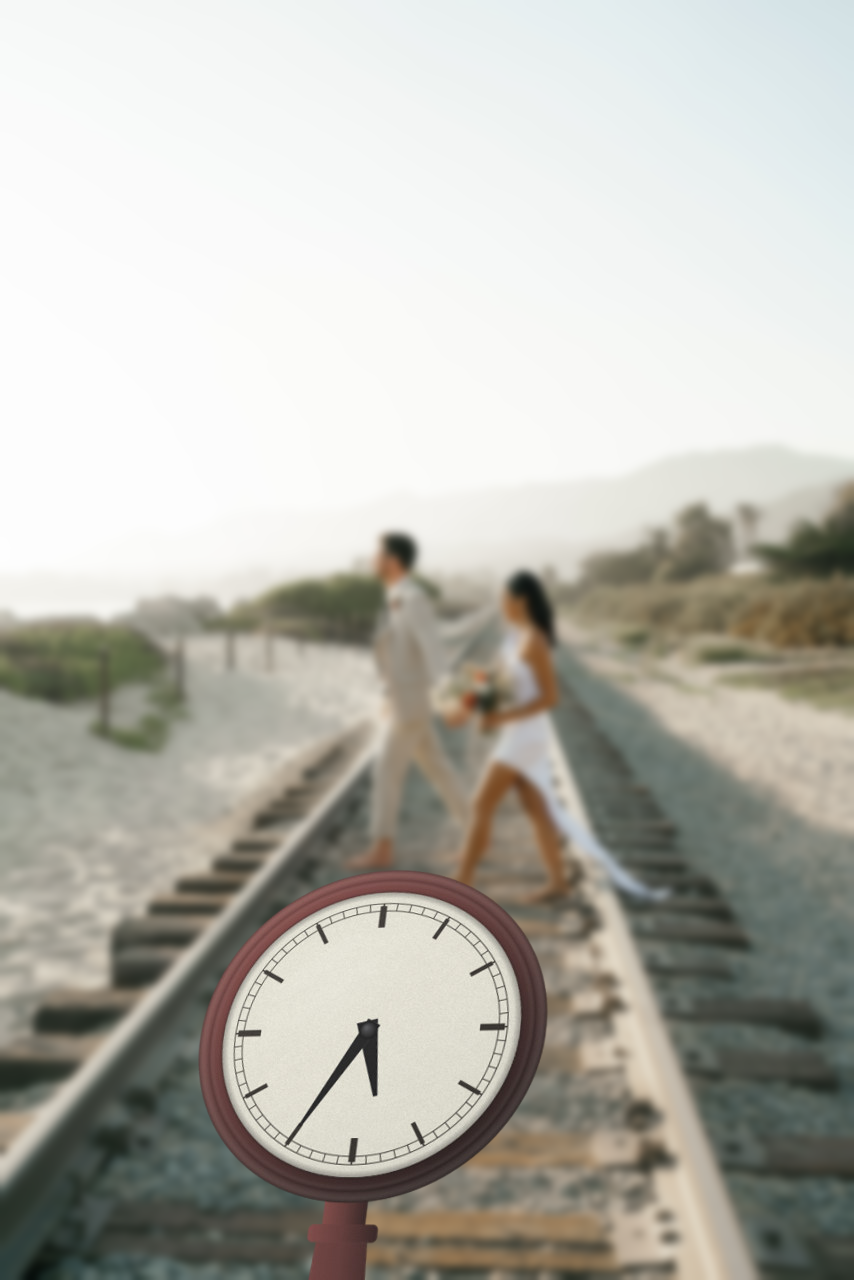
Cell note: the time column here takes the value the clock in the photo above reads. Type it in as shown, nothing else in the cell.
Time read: 5:35
